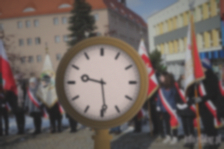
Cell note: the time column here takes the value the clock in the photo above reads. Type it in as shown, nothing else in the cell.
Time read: 9:29
